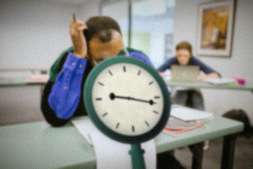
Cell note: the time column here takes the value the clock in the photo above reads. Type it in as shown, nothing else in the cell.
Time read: 9:17
